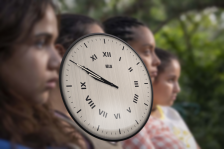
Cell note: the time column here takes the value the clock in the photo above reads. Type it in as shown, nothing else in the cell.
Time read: 9:50
